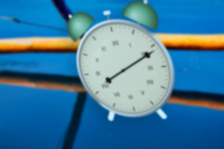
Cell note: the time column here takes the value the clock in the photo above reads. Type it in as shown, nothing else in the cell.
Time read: 8:11
